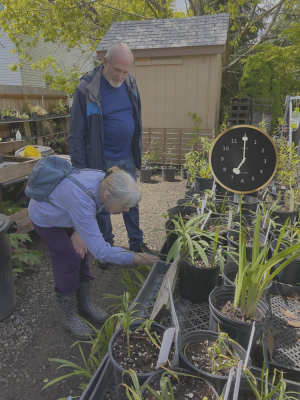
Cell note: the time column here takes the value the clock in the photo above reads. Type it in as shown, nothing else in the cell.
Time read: 7:00
